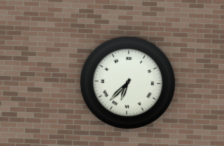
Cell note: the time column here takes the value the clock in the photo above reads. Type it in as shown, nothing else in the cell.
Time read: 6:37
